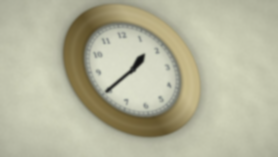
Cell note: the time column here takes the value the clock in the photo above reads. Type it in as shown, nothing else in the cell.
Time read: 1:40
